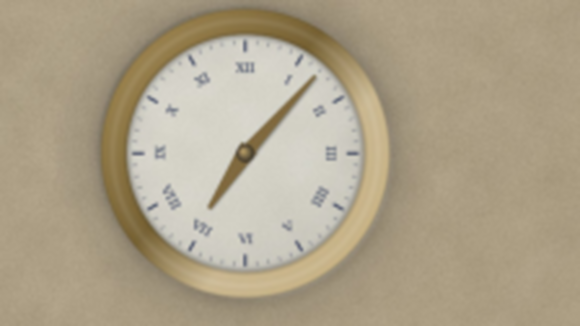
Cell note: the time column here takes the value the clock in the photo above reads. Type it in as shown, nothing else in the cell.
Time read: 7:07
